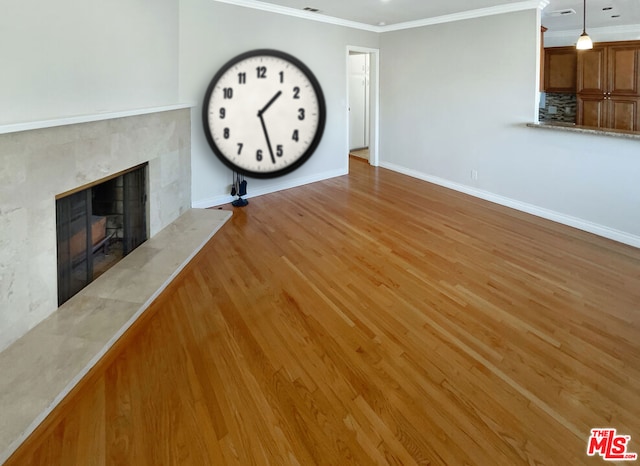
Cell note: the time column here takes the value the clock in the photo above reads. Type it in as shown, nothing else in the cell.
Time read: 1:27
